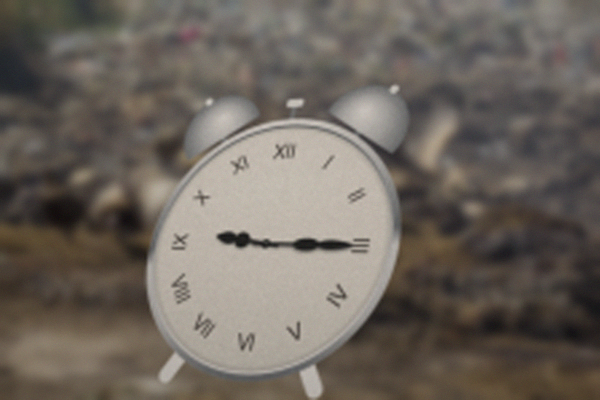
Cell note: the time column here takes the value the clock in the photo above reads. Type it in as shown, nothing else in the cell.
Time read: 9:15
